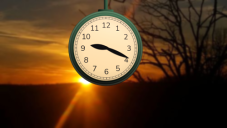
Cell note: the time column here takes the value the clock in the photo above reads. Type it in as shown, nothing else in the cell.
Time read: 9:19
